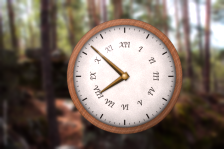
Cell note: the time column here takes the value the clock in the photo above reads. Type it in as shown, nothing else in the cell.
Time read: 7:52
